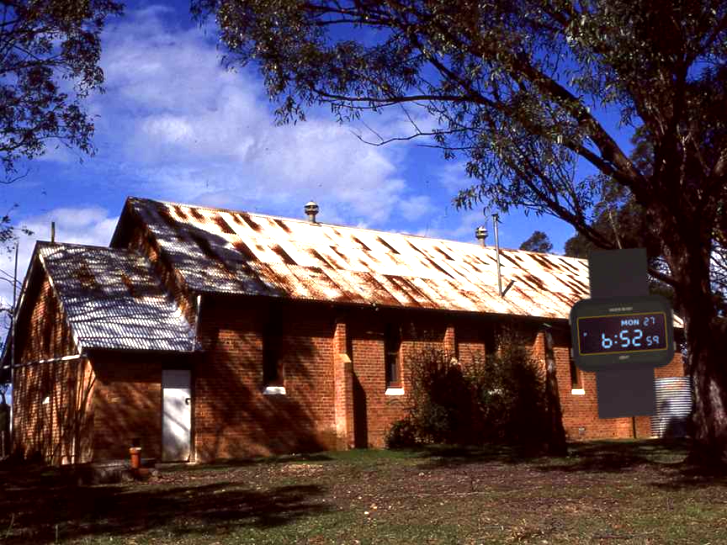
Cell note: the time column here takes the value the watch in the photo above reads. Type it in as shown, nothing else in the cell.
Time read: 6:52
